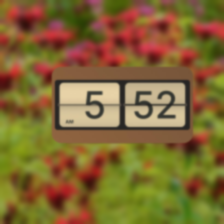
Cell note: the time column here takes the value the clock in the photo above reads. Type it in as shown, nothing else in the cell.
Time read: 5:52
